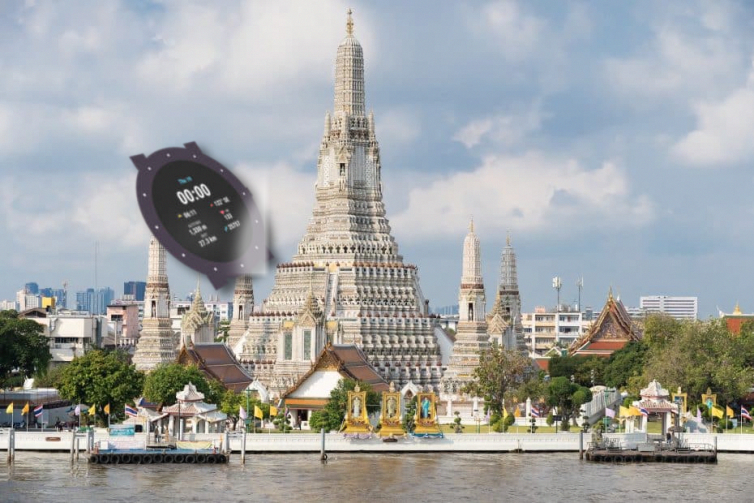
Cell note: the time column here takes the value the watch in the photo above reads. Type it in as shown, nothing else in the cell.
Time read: 0:00
